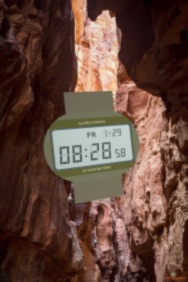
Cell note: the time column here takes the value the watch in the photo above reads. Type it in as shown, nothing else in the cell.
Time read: 8:28
